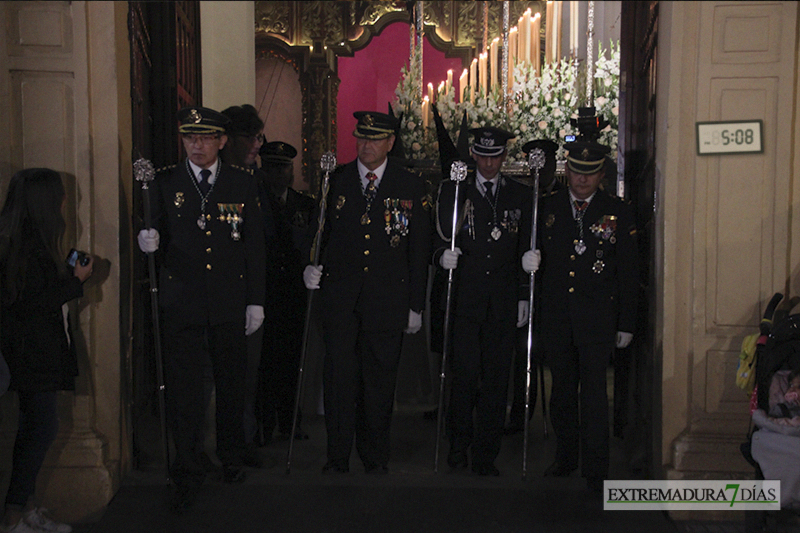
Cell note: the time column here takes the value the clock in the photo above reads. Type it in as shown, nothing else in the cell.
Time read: 5:08
